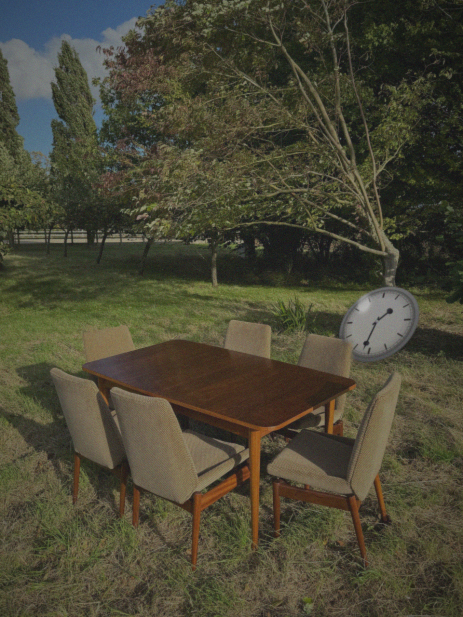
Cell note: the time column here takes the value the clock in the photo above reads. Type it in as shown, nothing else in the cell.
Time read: 1:32
